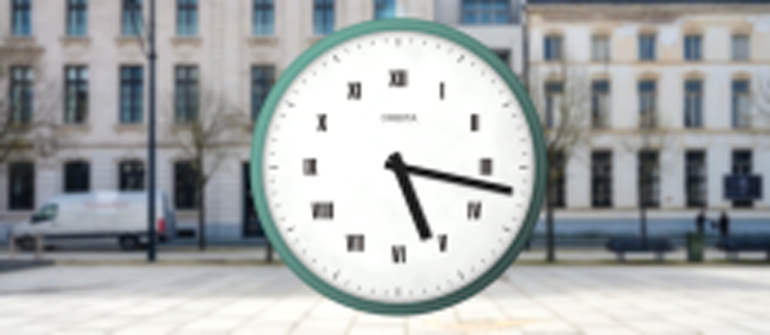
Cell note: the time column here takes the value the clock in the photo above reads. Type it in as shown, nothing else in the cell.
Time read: 5:17
